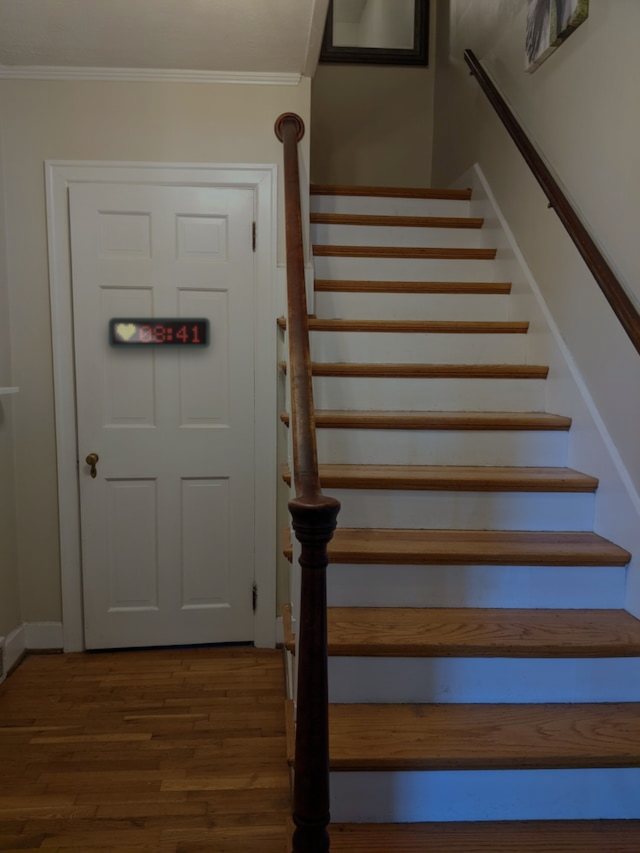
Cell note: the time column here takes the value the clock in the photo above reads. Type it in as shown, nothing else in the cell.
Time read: 8:41
